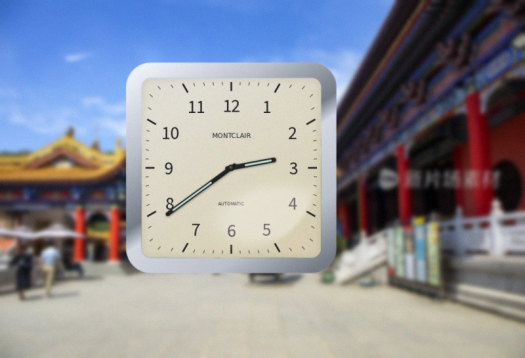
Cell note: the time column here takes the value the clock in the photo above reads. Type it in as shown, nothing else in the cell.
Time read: 2:39
